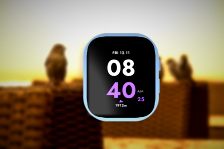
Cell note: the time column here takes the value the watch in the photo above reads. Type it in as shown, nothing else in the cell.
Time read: 8:40
